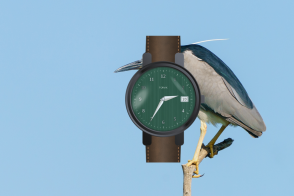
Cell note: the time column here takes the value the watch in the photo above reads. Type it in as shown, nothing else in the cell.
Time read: 2:35
